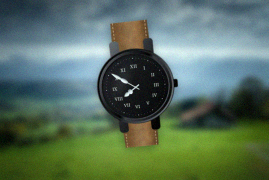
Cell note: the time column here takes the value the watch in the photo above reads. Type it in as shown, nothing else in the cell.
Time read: 7:51
